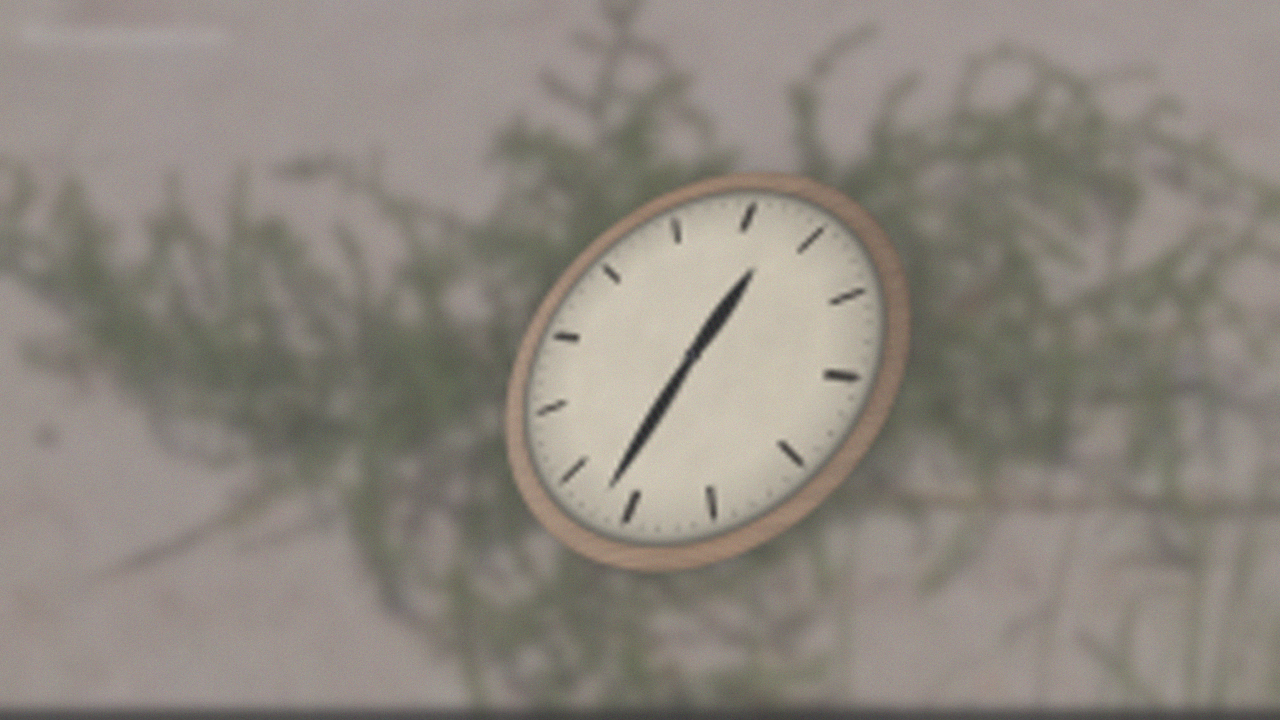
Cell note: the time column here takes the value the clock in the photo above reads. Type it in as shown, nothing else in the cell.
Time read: 12:32
